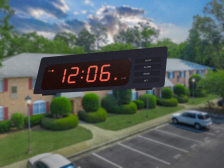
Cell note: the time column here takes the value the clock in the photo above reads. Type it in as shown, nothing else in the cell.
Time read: 12:06
